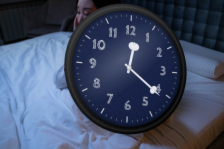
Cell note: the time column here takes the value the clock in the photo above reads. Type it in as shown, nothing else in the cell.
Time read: 12:21
